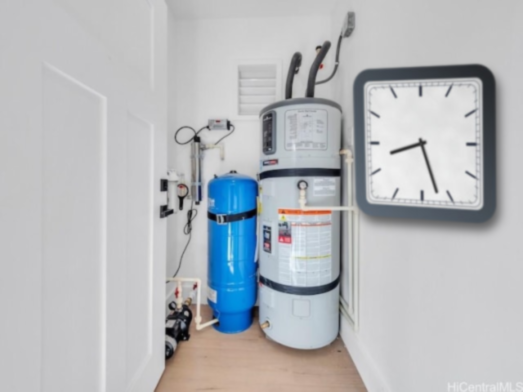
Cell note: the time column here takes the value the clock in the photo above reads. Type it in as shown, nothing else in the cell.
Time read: 8:27
